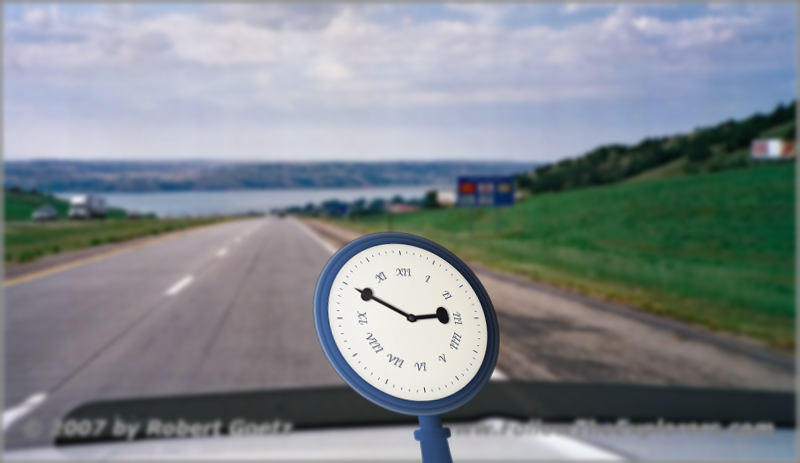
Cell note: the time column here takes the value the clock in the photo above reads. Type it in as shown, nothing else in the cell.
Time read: 2:50
